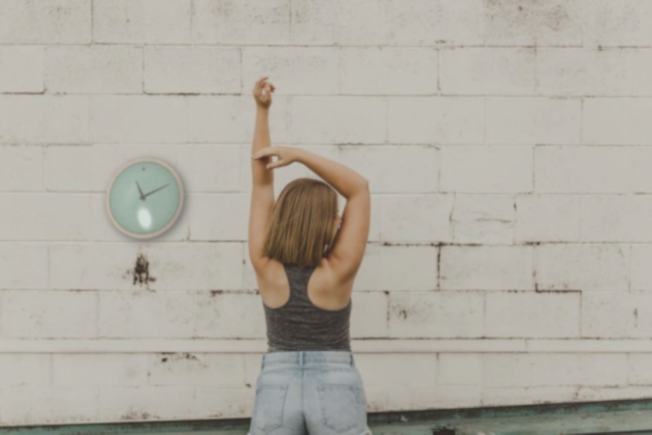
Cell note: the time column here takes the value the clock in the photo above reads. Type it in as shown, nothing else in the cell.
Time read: 11:11
